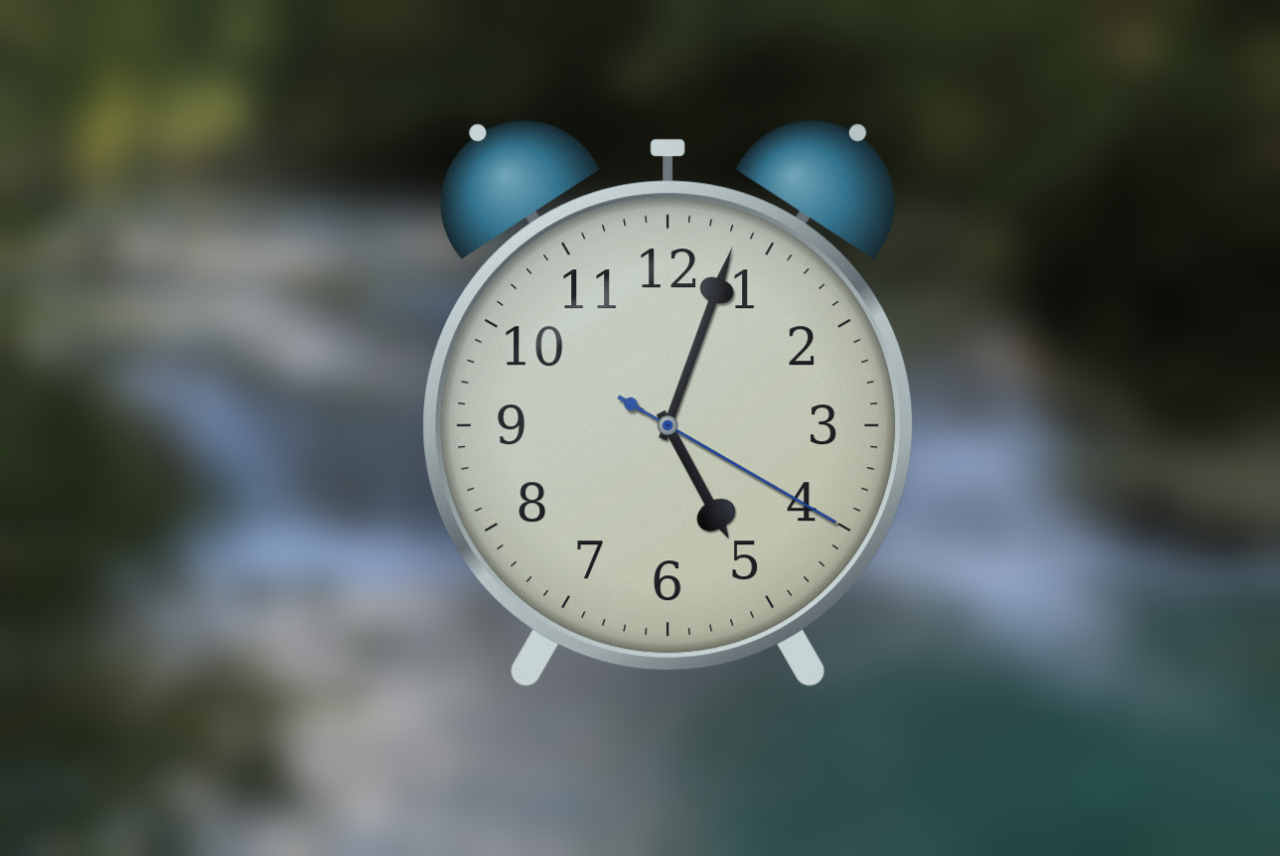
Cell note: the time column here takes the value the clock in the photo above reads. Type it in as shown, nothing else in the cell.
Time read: 5:03:20
